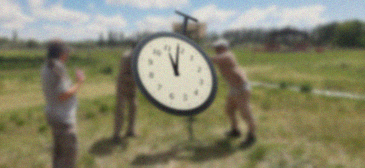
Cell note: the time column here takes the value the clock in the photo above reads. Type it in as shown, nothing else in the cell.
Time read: 10:59
